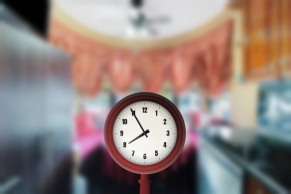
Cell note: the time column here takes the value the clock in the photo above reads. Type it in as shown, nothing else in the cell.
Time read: 7:55
